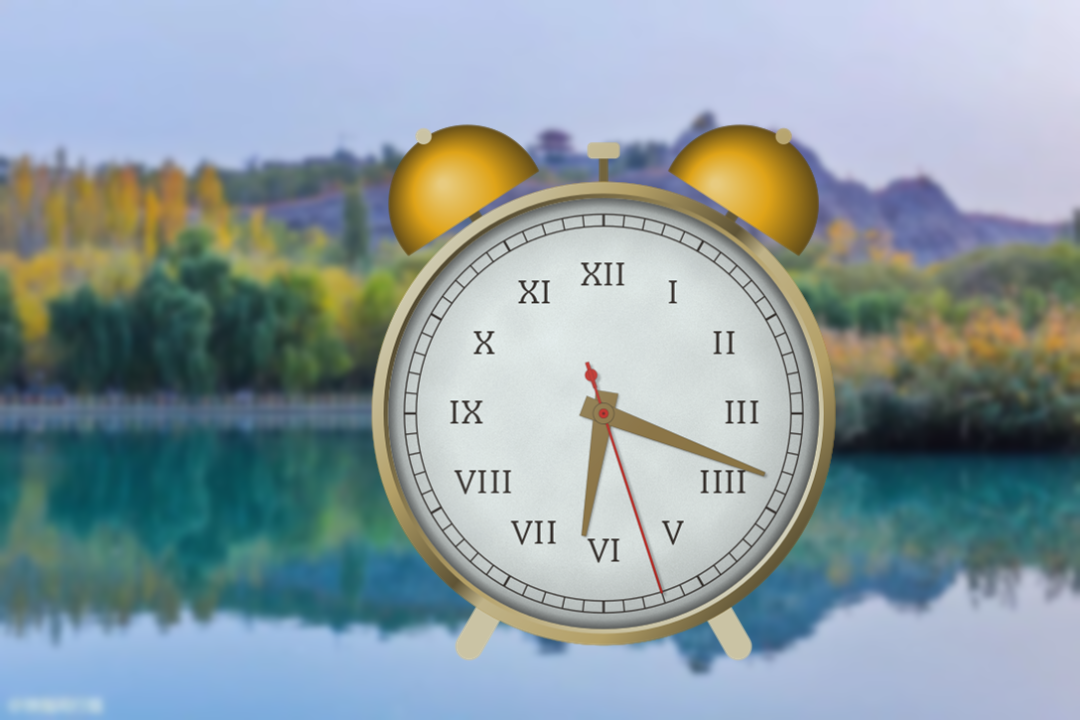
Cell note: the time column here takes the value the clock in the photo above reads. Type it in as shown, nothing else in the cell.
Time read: 6:18:27
